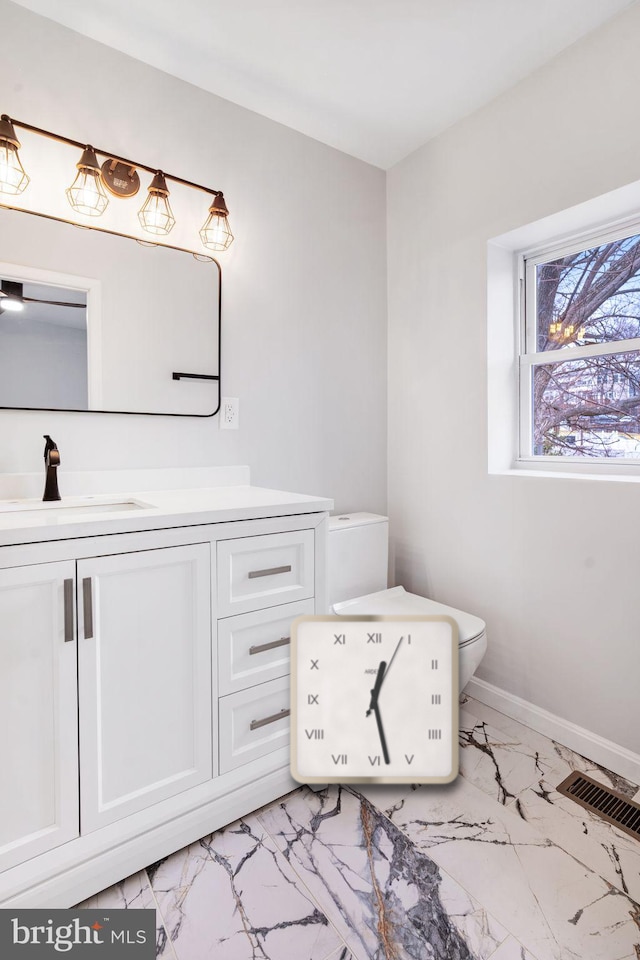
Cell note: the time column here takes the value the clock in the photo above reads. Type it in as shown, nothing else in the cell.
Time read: 12:28:04
